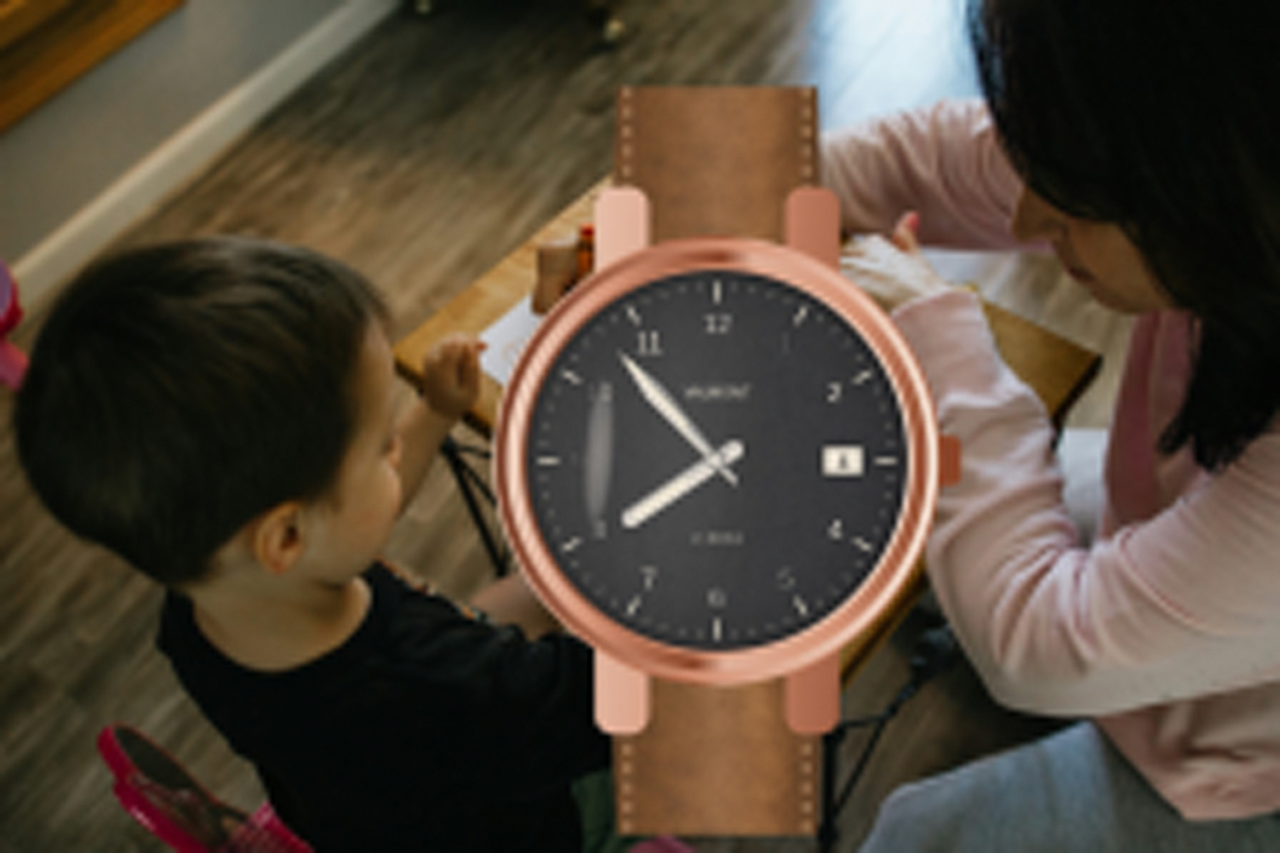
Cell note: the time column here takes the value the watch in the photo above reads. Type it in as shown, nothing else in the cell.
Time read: 7:53
